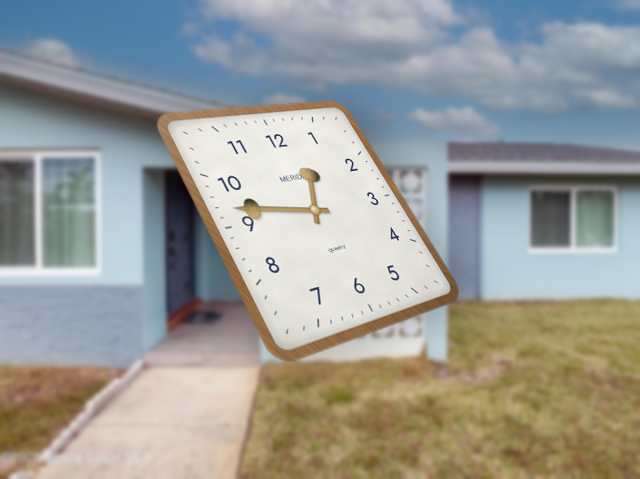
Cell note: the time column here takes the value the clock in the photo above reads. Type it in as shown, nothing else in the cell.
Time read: 12:47
